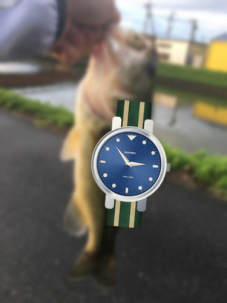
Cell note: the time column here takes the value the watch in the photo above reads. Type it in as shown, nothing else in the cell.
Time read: 2:53
